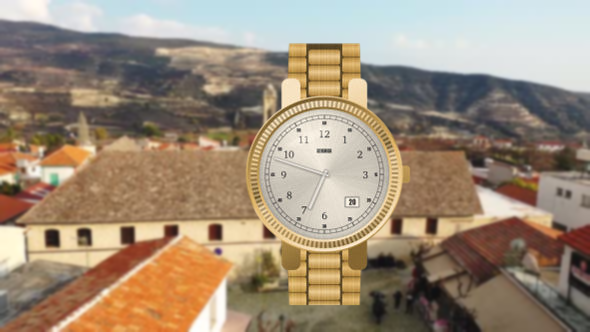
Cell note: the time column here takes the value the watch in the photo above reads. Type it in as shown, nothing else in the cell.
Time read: 6:48
